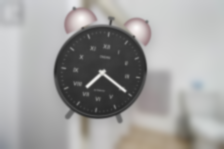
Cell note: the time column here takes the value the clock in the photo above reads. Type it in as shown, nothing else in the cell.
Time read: 7:20
